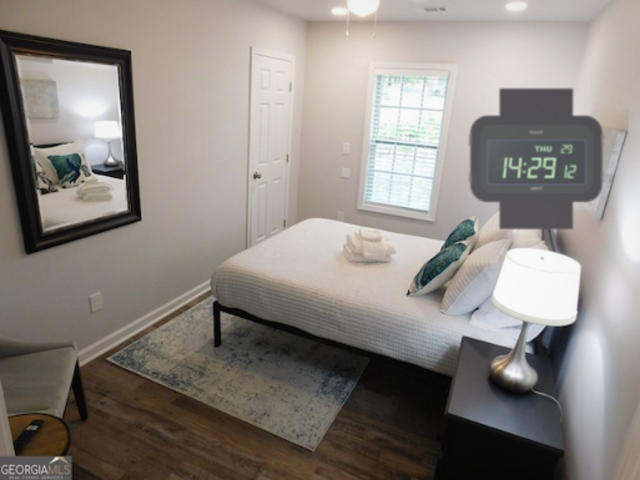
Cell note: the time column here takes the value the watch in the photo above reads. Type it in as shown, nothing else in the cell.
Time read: 14:29:12
